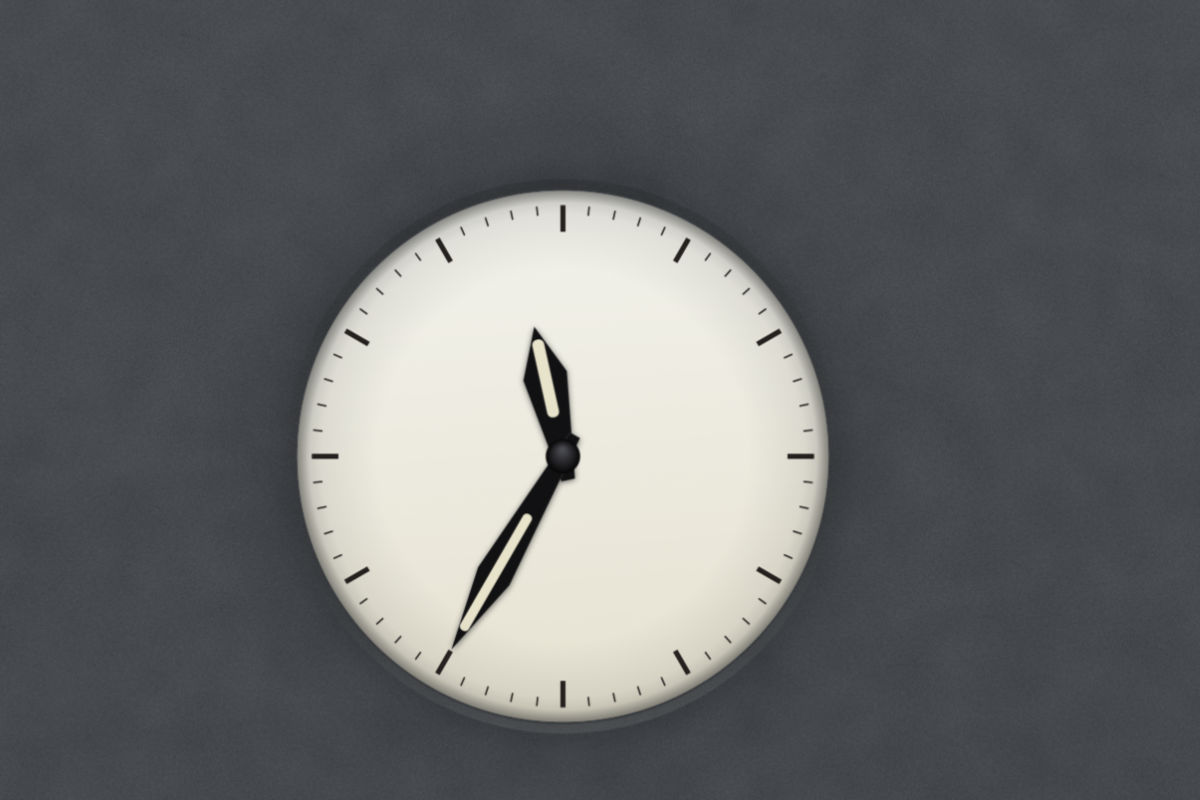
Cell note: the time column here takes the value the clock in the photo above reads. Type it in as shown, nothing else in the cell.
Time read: 11:35
